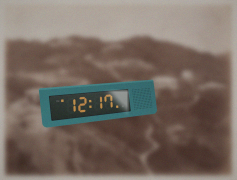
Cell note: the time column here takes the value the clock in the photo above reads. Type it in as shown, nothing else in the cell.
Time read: 12:17
